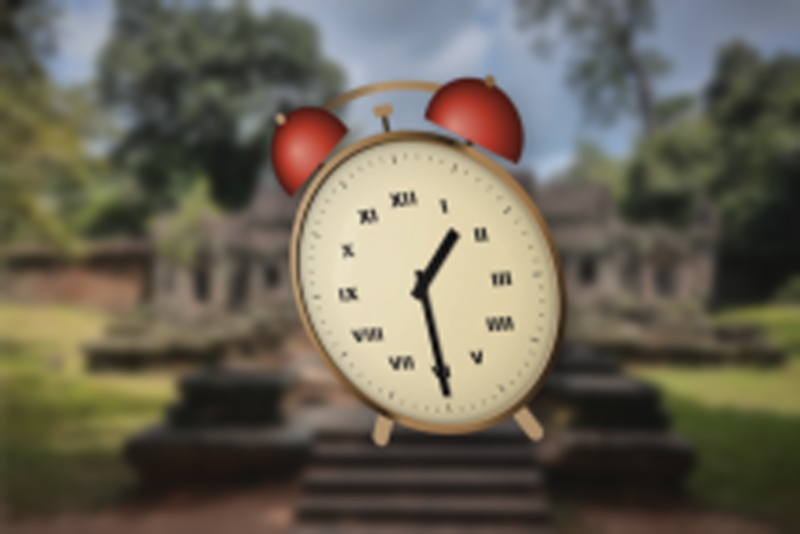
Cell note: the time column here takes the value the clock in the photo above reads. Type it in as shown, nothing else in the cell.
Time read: 1:30
